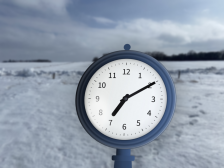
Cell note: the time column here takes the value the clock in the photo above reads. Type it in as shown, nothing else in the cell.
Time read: 7:10
